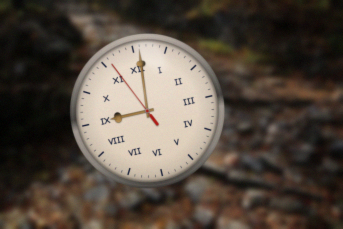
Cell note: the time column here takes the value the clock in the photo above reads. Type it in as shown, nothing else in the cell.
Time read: 9:00:56
